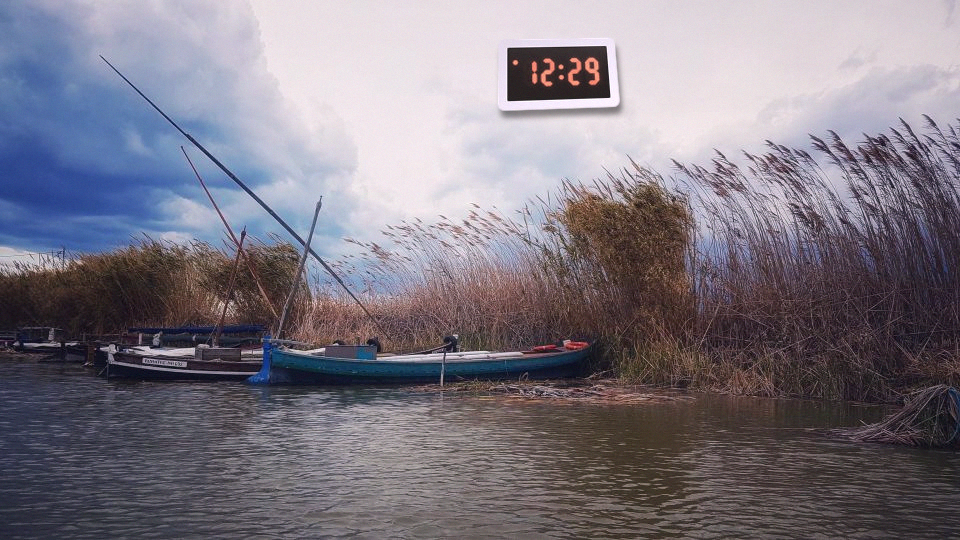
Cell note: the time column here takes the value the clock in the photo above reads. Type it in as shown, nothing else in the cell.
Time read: 12:29
